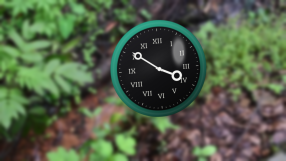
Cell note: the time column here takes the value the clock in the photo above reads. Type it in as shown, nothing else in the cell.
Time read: 3:51
